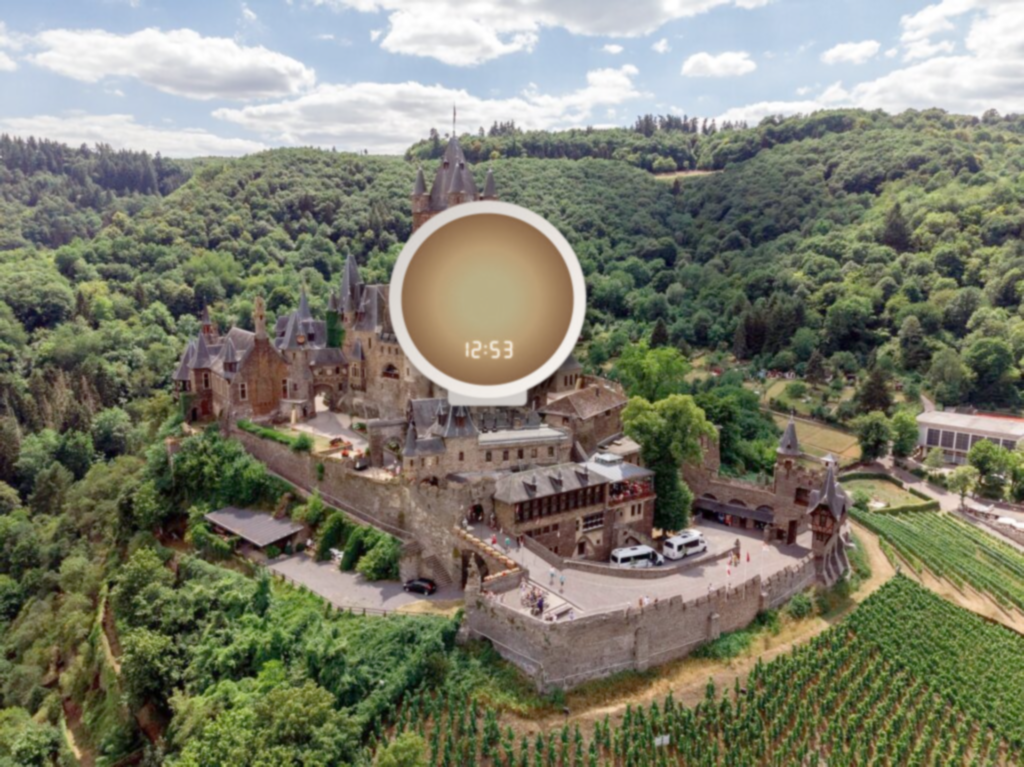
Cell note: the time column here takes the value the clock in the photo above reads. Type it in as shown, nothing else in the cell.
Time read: 12:53
